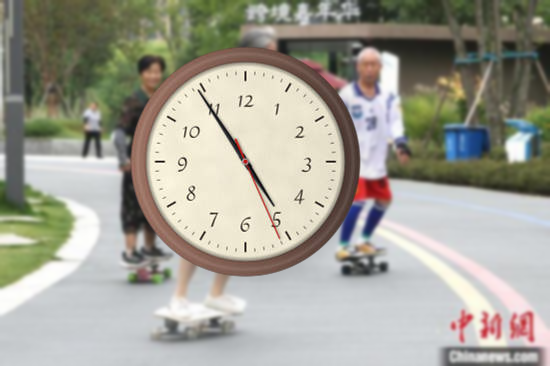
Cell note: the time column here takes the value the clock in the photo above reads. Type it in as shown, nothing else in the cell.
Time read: 4:54:26
